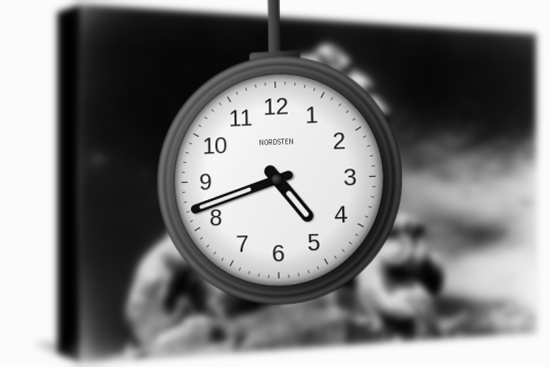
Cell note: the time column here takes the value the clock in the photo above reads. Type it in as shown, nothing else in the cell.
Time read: 4:42
